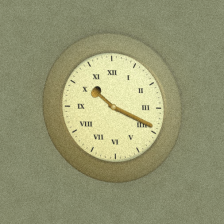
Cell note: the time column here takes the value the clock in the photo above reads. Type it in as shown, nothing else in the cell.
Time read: 10:19
